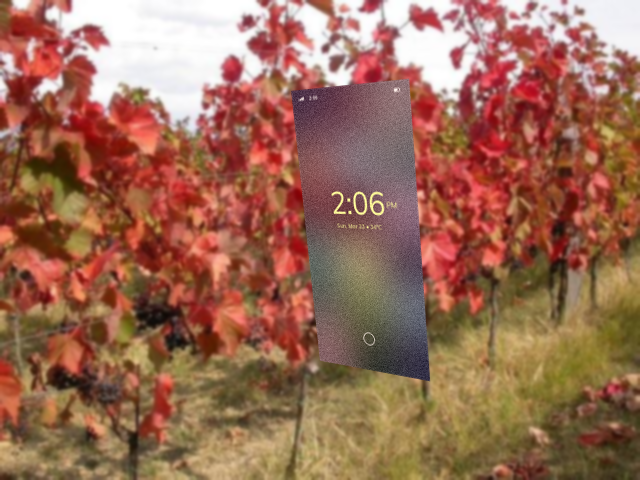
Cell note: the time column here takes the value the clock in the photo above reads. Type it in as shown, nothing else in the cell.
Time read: 2:06
